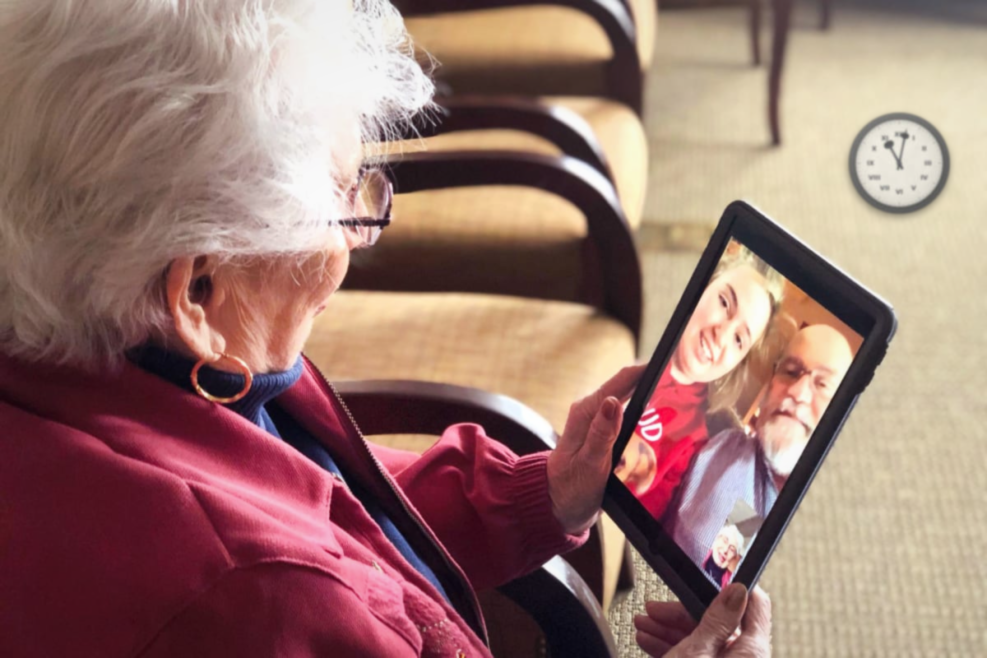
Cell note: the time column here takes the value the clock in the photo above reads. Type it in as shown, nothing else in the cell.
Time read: 11:02
